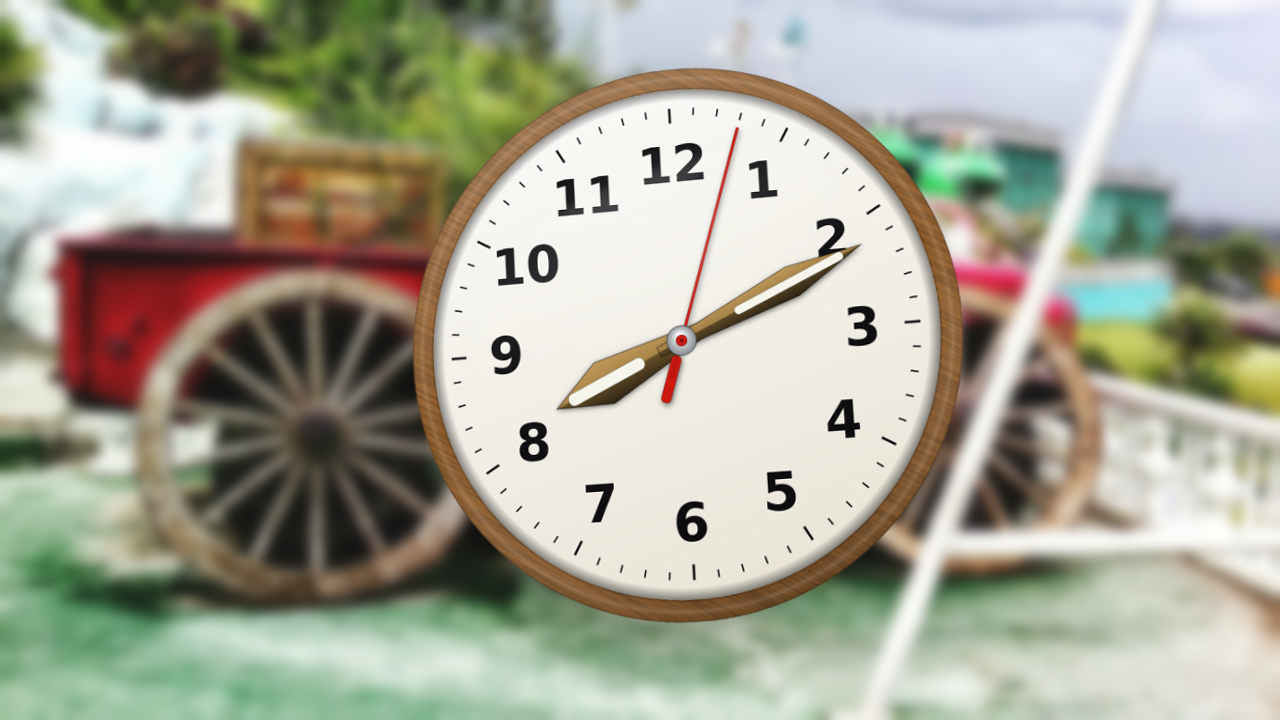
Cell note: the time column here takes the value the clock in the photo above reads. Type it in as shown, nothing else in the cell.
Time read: 8:11:03
